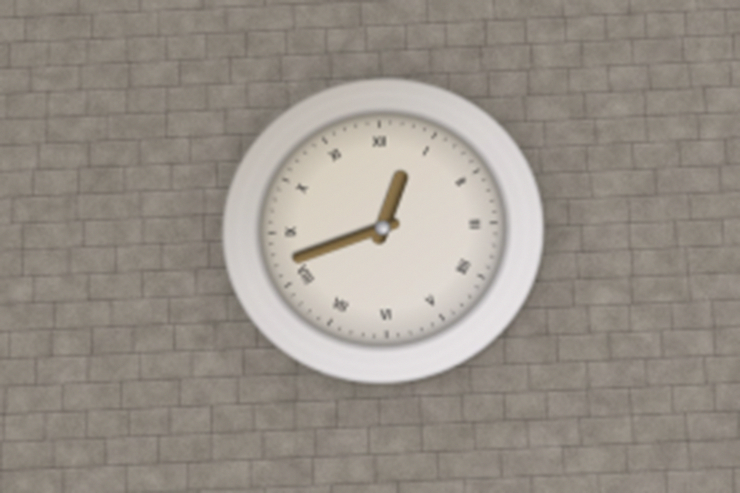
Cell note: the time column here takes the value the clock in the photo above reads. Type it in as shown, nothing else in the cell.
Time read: 12:42
